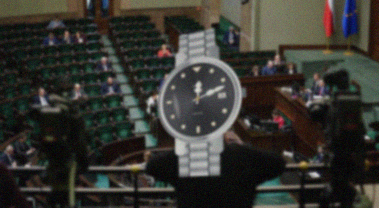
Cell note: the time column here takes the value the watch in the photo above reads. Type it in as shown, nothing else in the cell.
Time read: 12:12
